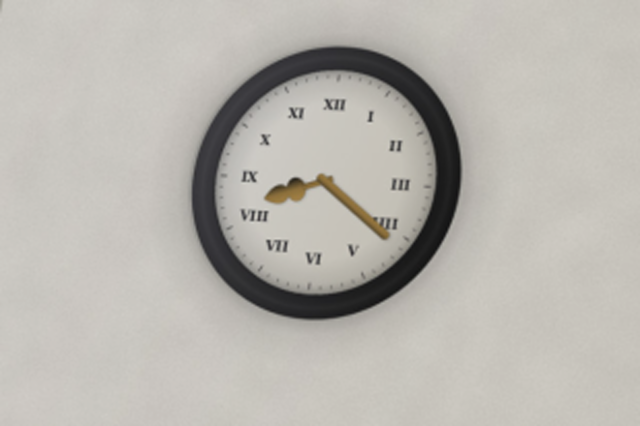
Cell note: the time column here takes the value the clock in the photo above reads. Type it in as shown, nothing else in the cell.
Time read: 8:21
